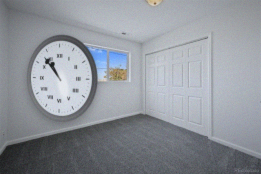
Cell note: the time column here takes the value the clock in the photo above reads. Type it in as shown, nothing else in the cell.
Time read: 10:53
